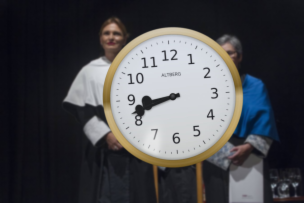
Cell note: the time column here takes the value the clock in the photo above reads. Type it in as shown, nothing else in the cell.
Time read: 8:42
